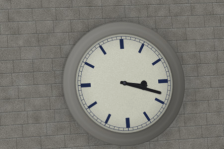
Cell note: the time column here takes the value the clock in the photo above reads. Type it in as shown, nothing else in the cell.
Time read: 3:18
